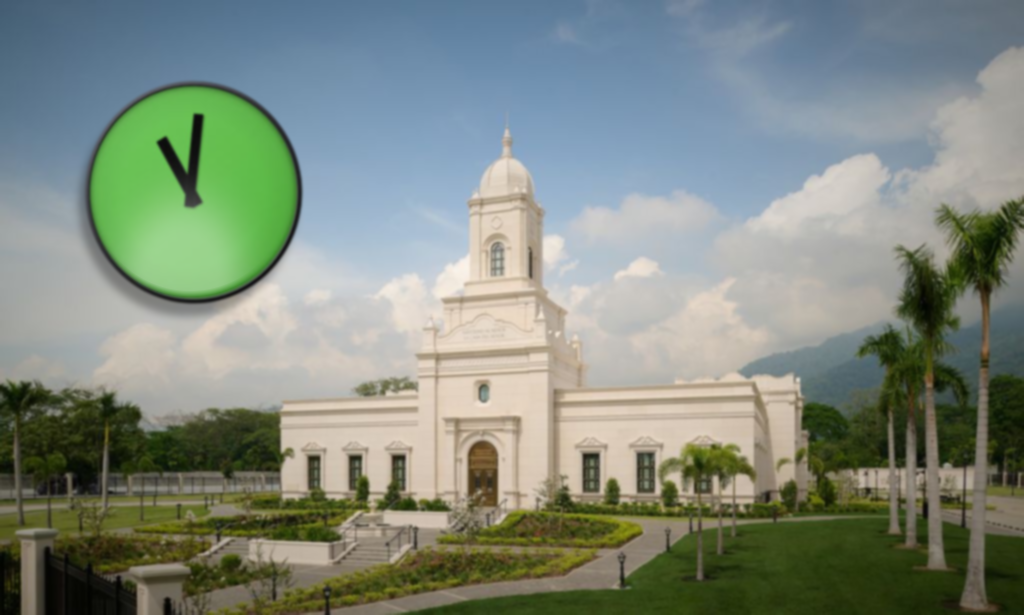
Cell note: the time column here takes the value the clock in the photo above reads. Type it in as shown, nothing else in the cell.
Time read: 11:01
